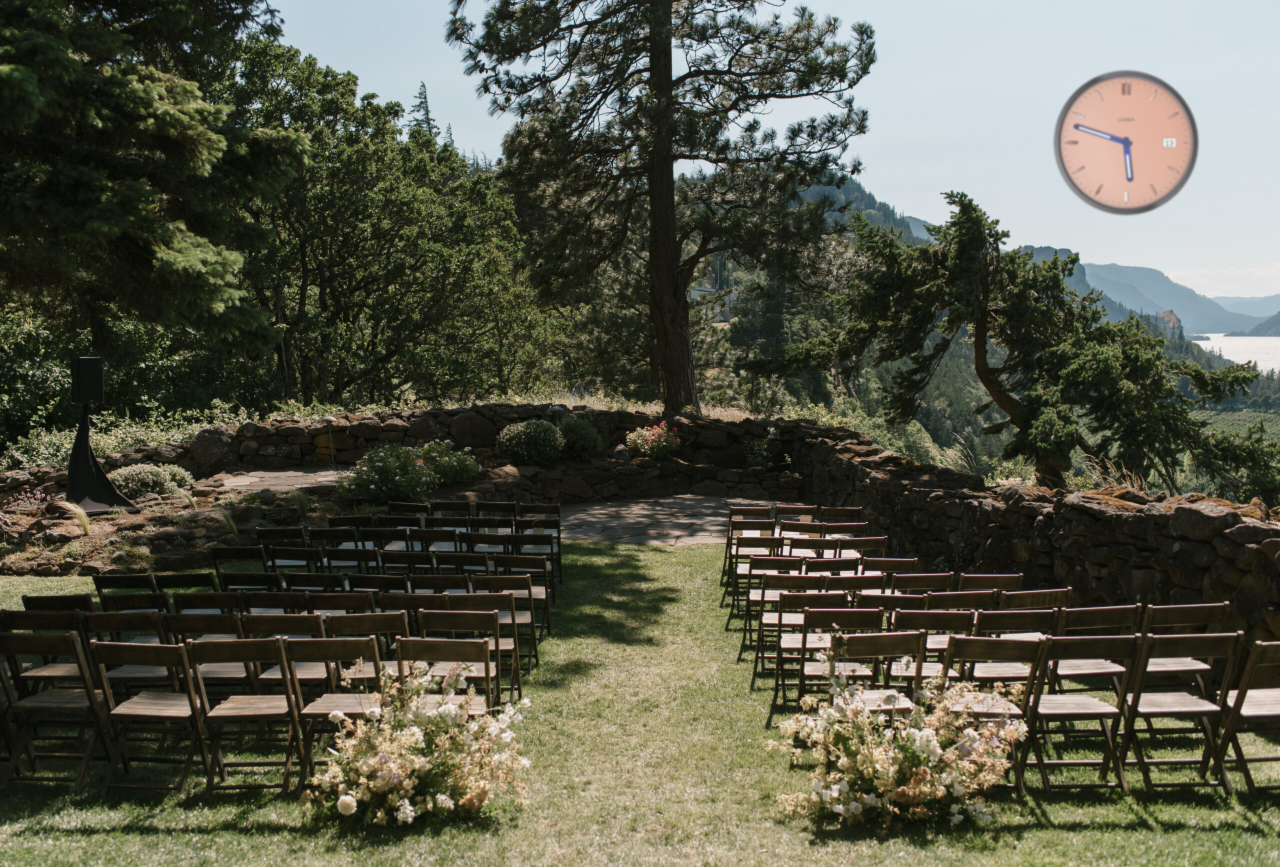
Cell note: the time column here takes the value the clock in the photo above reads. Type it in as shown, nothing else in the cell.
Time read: 5:48
